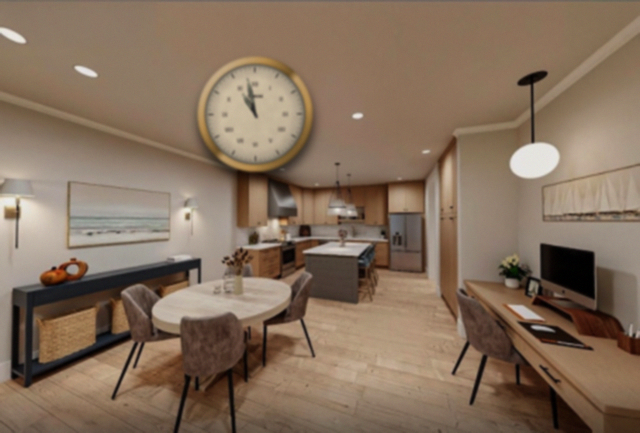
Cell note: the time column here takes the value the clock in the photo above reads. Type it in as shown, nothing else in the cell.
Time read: 10:58
